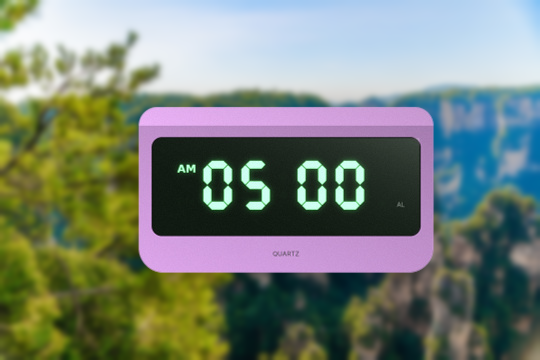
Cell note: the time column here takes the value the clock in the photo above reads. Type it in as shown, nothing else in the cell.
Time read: 5:00
